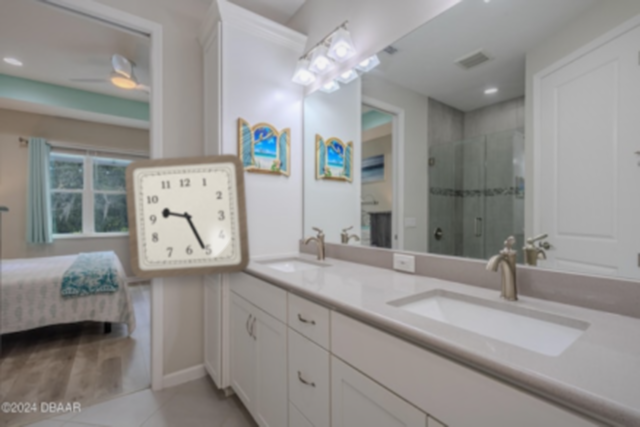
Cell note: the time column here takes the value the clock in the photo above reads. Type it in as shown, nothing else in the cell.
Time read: 9:26
